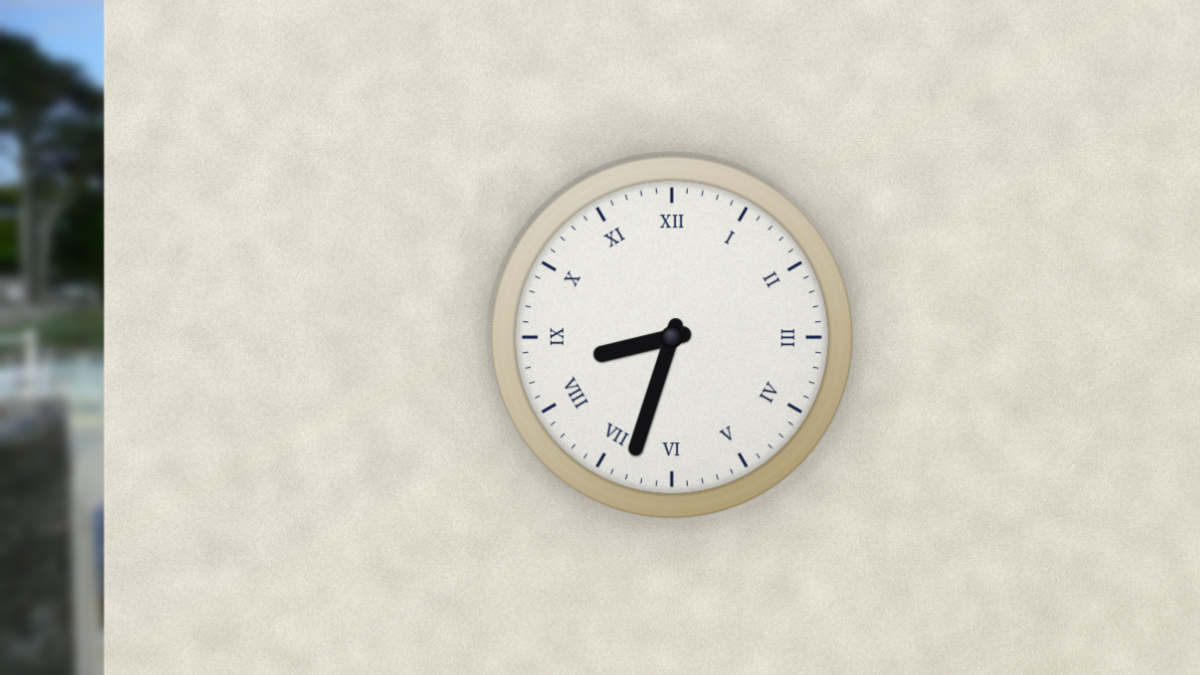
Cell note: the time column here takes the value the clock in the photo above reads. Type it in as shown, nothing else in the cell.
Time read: 8:33
